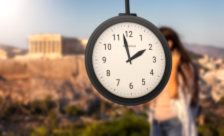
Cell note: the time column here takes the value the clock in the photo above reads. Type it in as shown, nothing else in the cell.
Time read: 1:58
